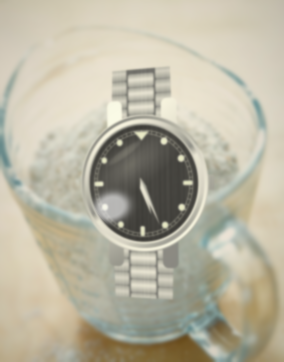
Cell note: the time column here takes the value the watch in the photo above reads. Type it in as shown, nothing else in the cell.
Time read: 5:26
